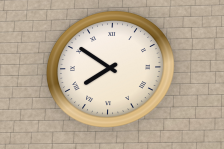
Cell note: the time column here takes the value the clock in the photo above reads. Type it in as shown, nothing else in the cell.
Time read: 7:51
